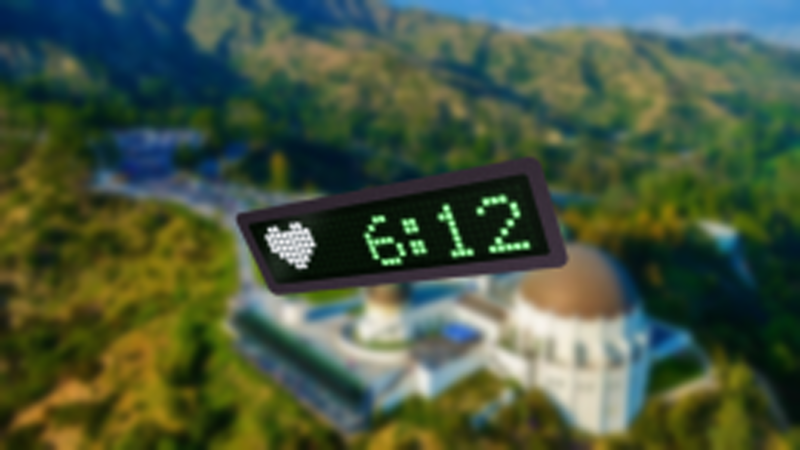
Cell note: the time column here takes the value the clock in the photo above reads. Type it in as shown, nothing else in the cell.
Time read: 6:12
